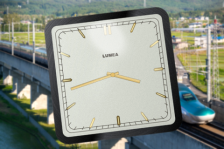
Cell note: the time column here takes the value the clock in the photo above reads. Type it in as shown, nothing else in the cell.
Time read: 3:43
